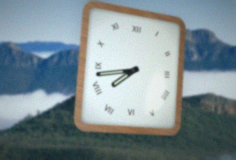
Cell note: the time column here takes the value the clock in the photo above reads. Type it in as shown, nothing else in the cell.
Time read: 7:43
